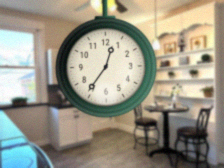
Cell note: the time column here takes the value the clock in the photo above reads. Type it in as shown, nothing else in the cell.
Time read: 12:36
